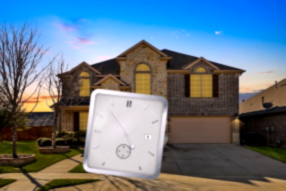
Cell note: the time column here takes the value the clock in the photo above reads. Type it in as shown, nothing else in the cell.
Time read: 4:53
